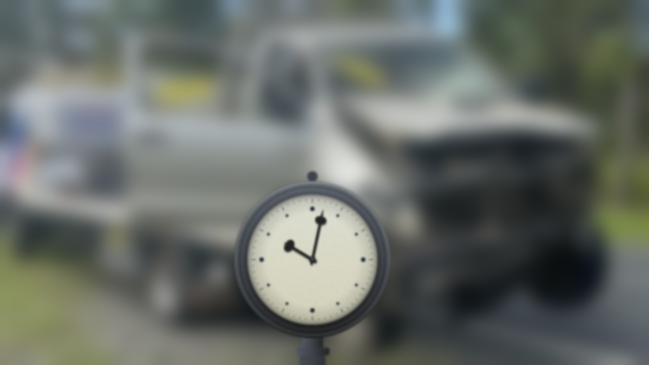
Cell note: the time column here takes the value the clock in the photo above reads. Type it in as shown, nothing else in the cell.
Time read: 10:02
